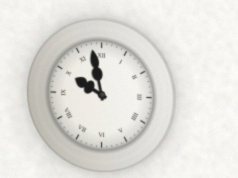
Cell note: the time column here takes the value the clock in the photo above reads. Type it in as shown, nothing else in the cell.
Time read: 9:58
